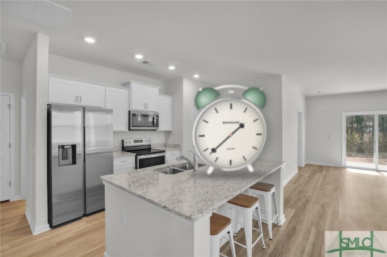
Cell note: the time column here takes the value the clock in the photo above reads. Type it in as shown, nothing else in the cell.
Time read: 1:38
